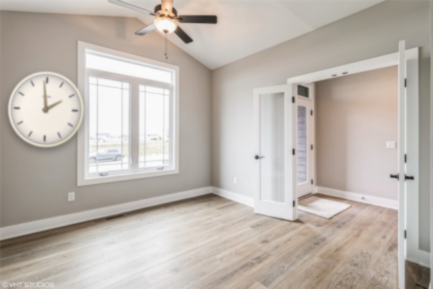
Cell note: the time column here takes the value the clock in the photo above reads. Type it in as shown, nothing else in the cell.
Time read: 1:59
